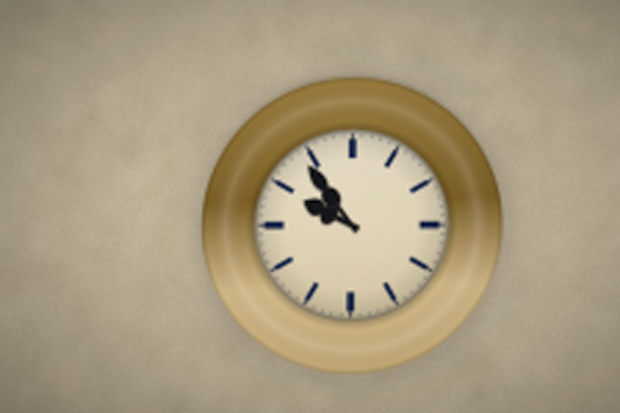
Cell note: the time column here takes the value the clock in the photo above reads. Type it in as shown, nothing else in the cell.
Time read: 9:54
